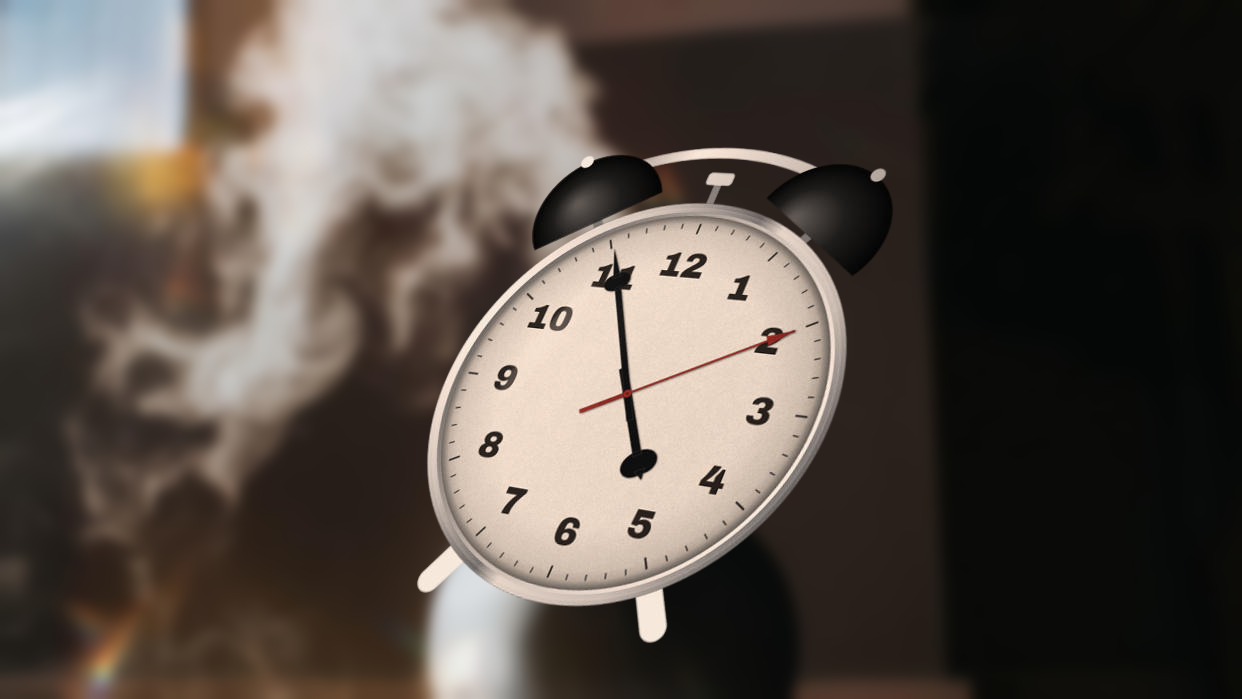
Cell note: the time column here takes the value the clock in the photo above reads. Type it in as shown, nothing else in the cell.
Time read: 4:55:10
